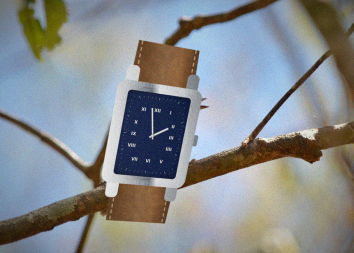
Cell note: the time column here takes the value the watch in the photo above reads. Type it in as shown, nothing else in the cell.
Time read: 1:58
